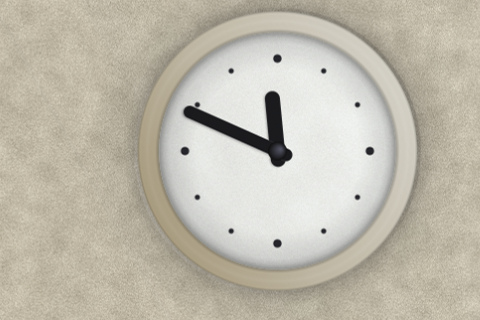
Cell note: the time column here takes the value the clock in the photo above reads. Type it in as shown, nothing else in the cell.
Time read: 11:49
